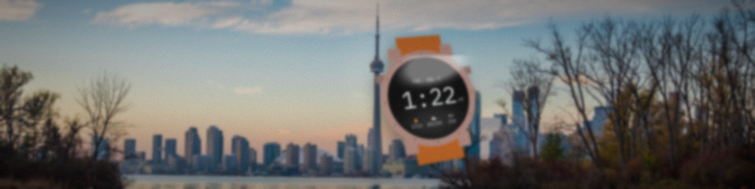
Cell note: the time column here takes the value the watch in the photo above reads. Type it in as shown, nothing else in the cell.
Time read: 1:22
